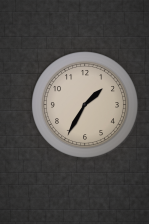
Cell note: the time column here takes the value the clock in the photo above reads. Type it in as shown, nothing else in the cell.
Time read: 1:35
